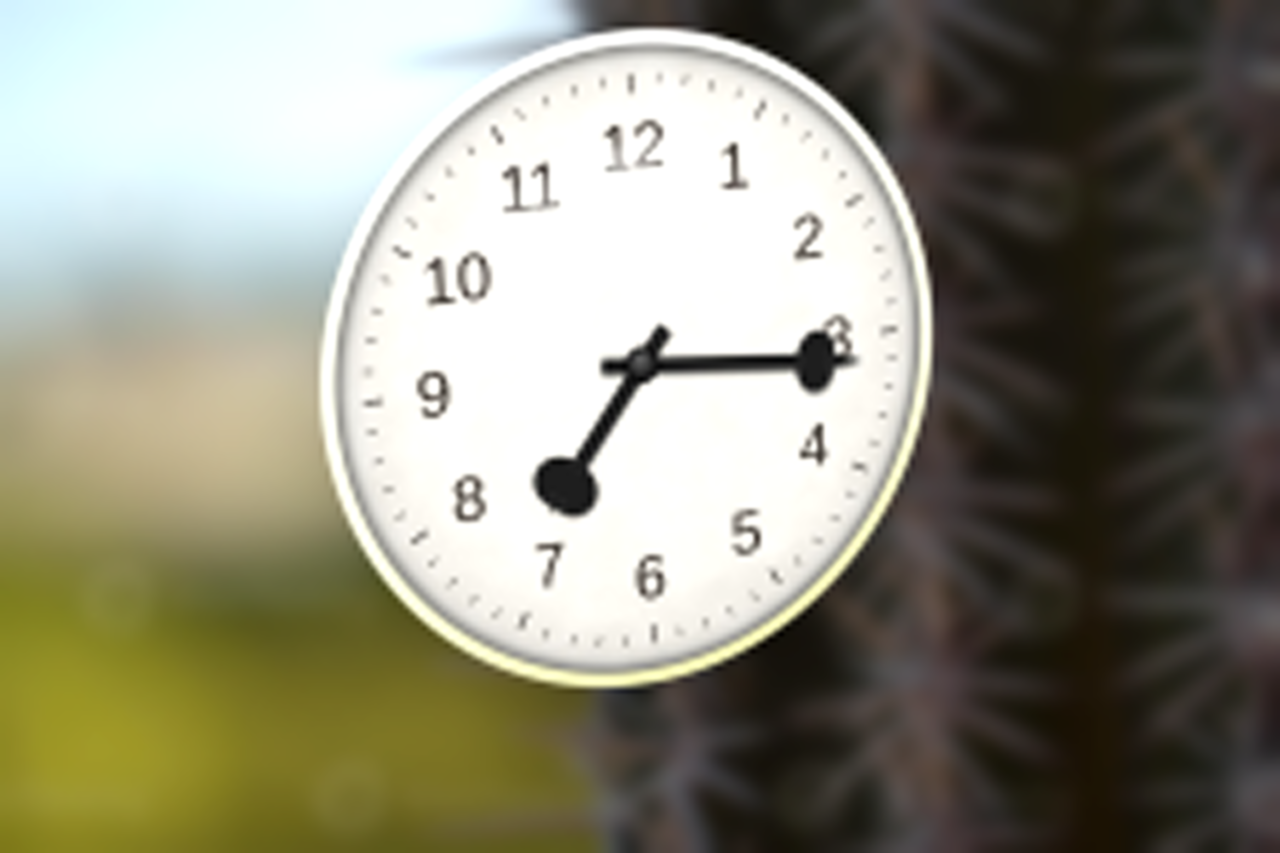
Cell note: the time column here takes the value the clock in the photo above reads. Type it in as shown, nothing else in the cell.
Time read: 7:16
